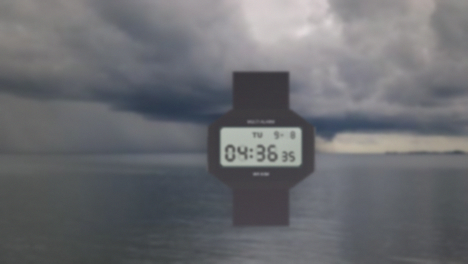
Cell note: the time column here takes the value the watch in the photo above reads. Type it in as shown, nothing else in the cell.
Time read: 4:36
